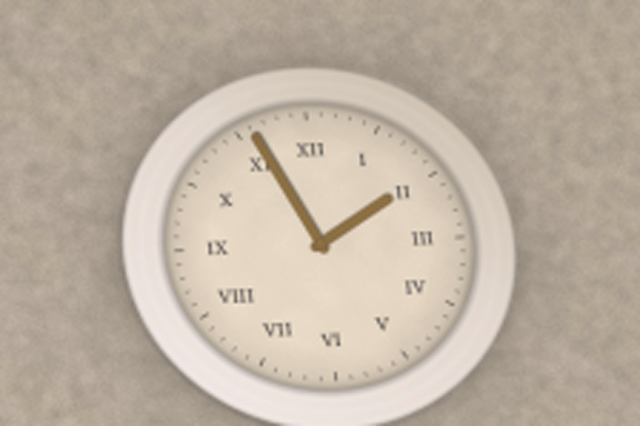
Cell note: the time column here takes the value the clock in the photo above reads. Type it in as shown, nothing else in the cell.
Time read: 1:56
